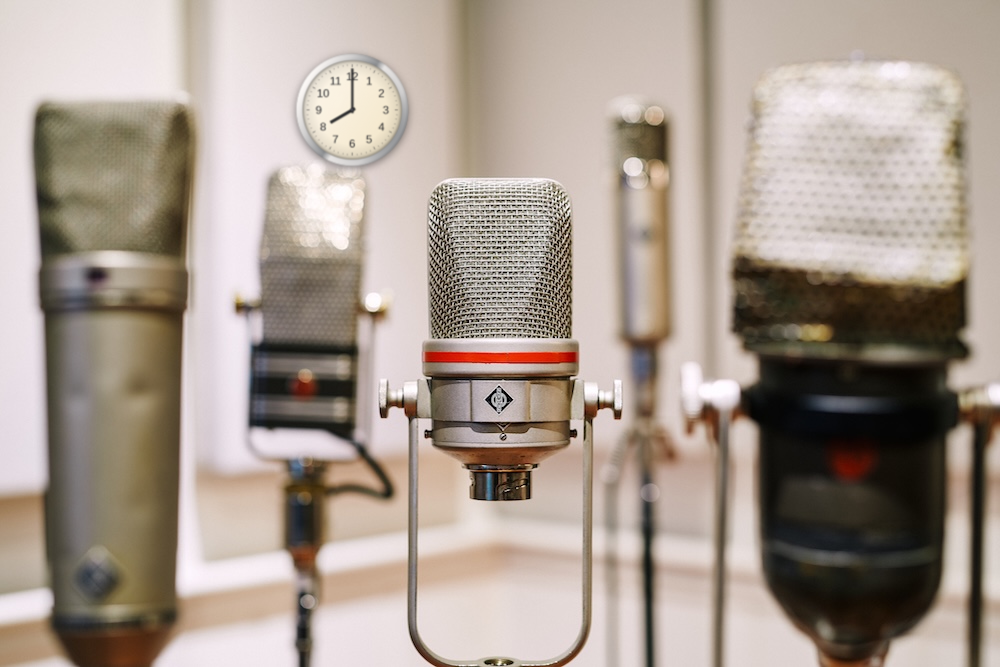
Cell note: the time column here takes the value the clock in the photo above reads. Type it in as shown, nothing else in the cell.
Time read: 8:00
